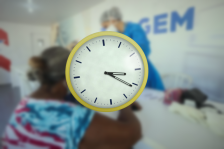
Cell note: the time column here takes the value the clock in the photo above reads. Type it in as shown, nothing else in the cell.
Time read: 3:21
